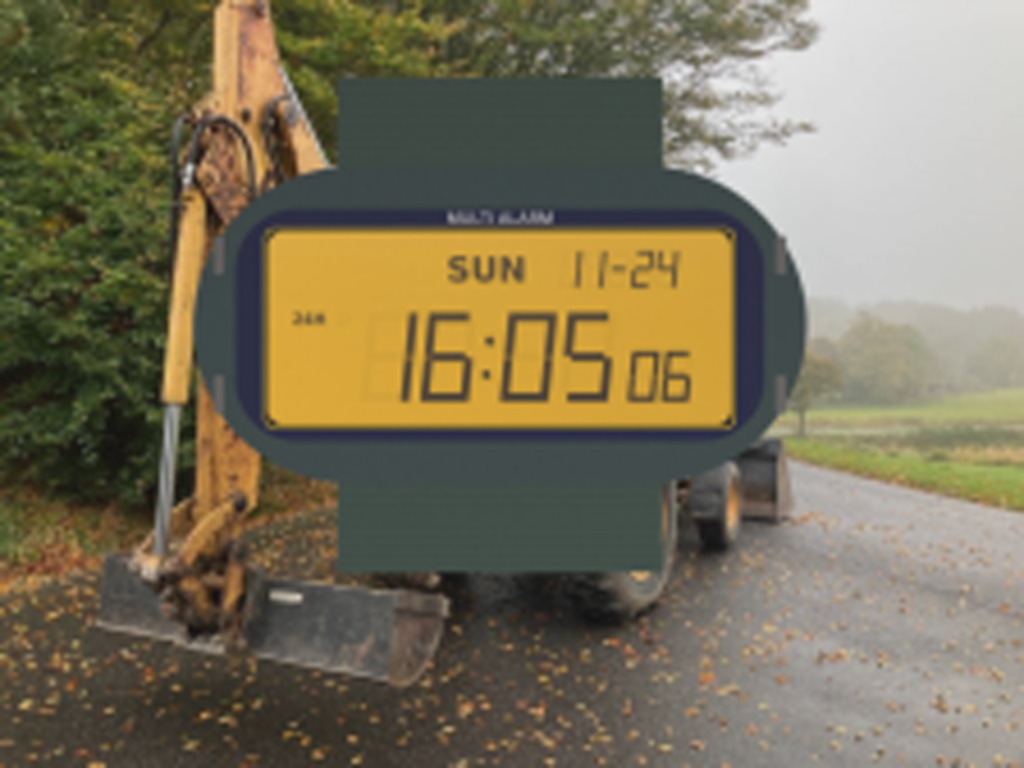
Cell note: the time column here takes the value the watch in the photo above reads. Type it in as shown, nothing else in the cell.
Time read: 16:05:06
